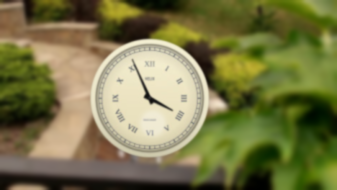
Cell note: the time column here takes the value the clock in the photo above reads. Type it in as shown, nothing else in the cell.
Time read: 3:56
